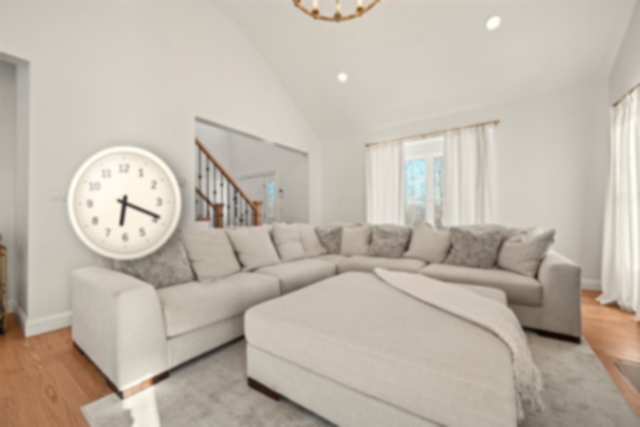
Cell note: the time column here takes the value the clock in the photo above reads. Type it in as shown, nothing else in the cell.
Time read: 6:19
